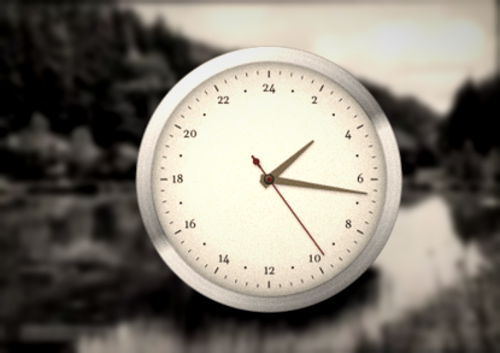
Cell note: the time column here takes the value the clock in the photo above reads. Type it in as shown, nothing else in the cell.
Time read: 3:16:24
